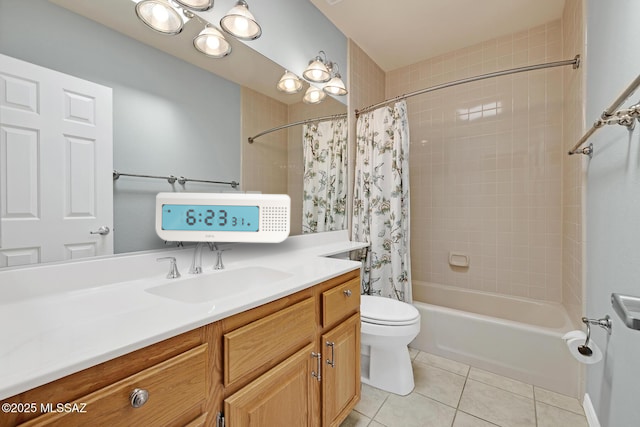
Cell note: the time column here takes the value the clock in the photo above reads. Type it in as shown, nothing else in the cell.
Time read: 6:23:31
